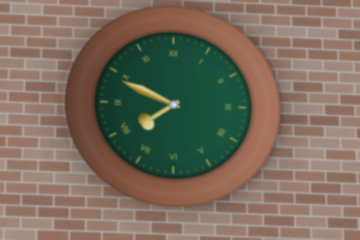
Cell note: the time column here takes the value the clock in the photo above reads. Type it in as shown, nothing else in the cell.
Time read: 7:49
